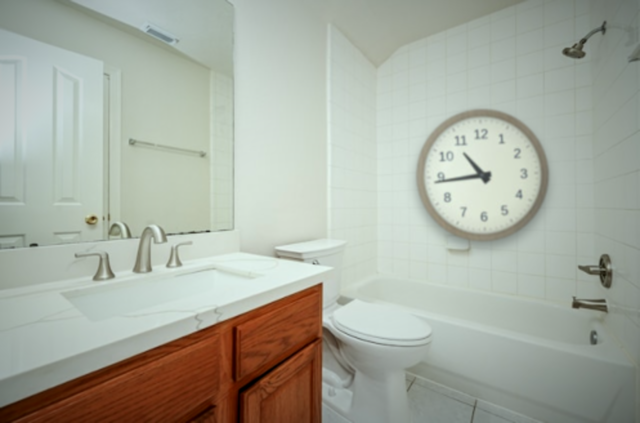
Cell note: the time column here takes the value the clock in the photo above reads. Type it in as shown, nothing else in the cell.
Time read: 10:44
